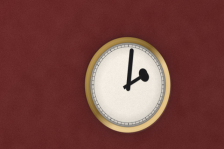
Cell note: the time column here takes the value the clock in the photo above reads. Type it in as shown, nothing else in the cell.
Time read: 2:01
